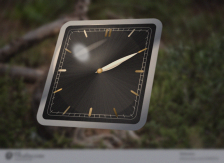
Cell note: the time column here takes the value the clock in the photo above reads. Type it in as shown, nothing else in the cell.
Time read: 2:10
